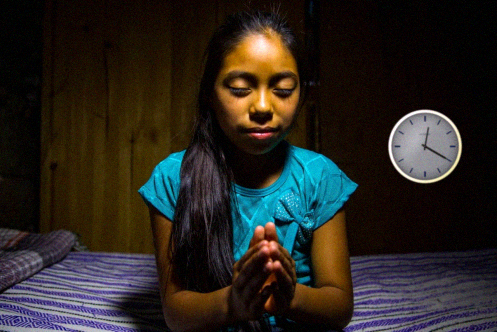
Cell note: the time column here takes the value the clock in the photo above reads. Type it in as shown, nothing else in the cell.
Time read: 12:20
